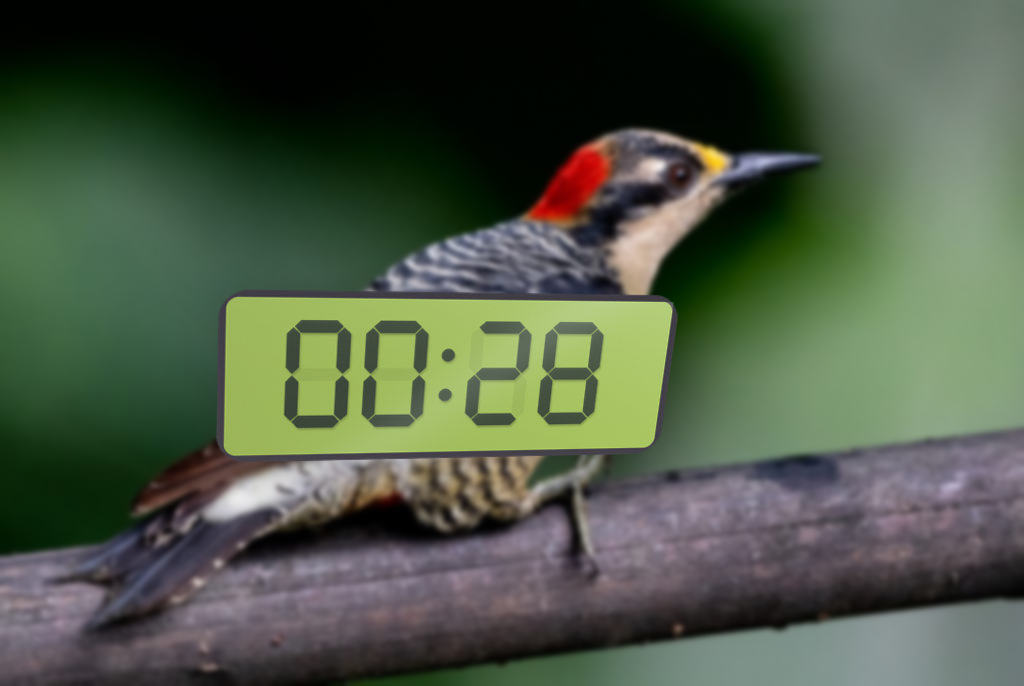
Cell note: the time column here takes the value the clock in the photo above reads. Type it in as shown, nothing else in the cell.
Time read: 0:28
